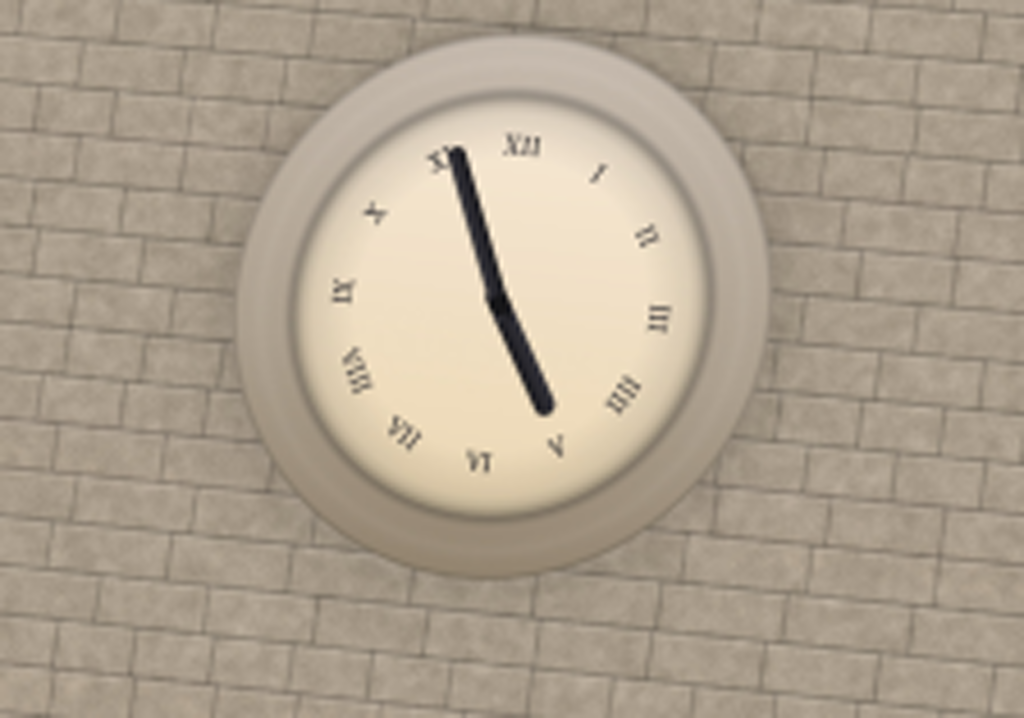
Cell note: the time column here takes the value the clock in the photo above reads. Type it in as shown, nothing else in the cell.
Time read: 4:56
